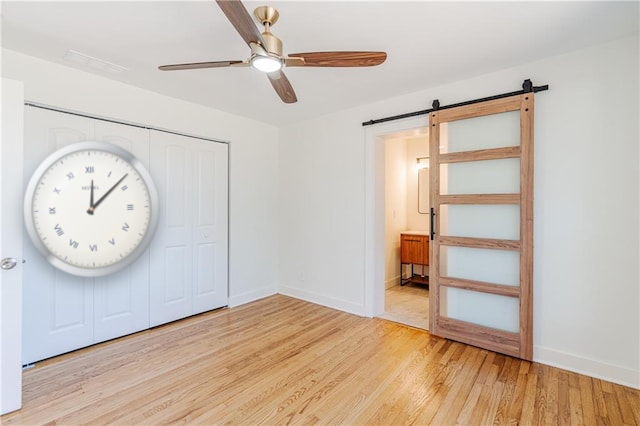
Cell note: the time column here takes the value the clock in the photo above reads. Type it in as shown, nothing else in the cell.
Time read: 12:08
